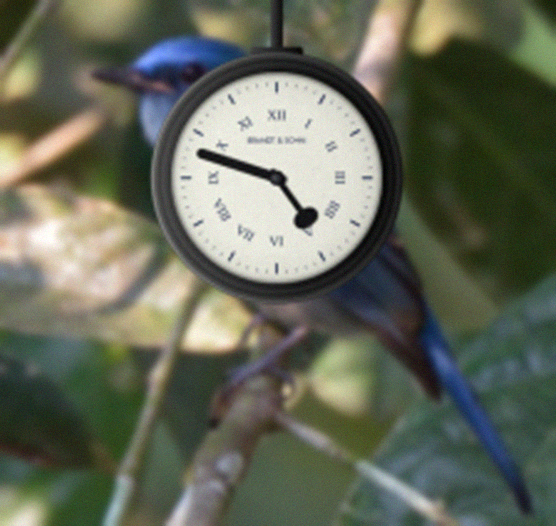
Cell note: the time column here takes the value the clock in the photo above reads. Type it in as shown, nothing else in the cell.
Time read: 4:48
